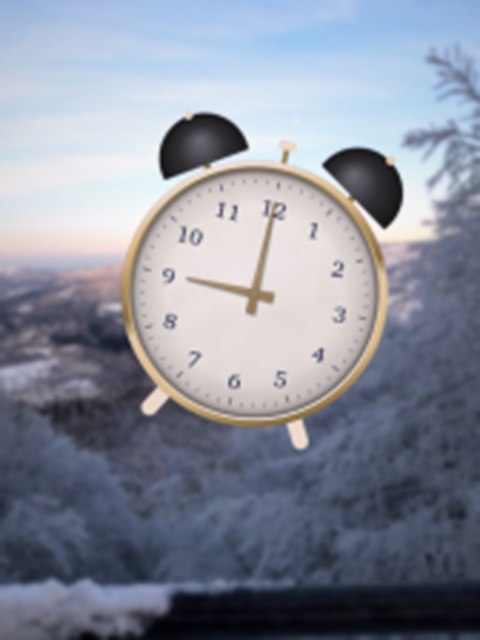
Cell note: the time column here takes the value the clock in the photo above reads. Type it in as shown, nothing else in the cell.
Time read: 9:00
